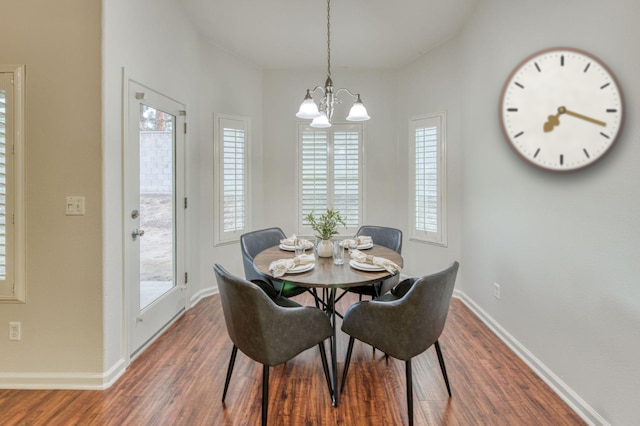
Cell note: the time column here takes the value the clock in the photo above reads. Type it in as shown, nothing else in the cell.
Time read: 7:18
